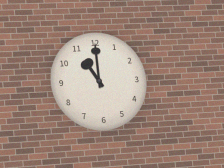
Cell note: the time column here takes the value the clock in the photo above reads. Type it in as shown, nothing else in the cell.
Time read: 11:00
